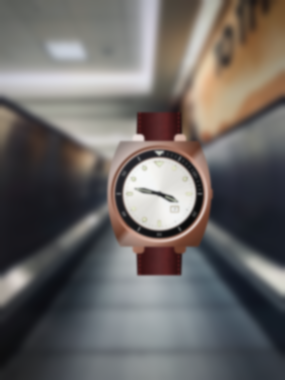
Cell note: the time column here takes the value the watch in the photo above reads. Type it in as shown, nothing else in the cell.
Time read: 3:47
